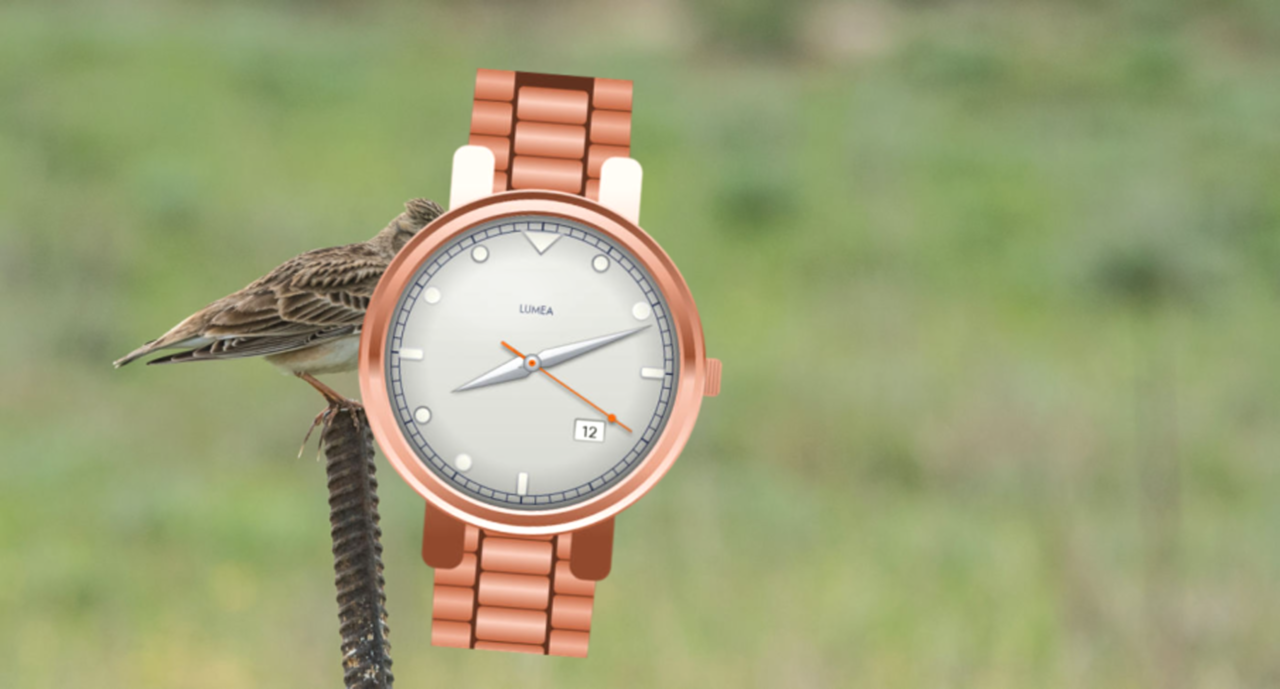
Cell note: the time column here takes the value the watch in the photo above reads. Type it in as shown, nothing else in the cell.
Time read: 8:11:20
